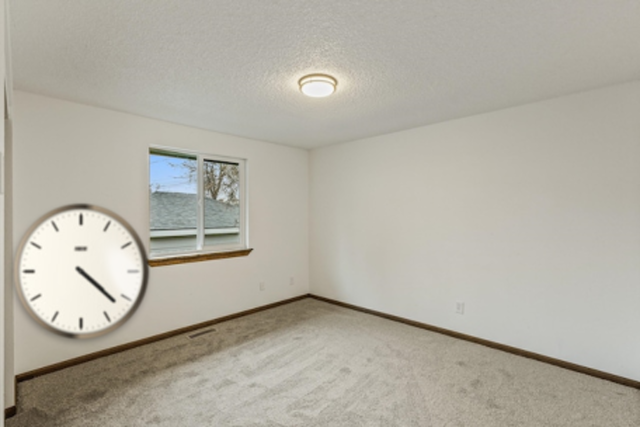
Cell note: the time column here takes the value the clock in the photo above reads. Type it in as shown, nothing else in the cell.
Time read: 4:22
